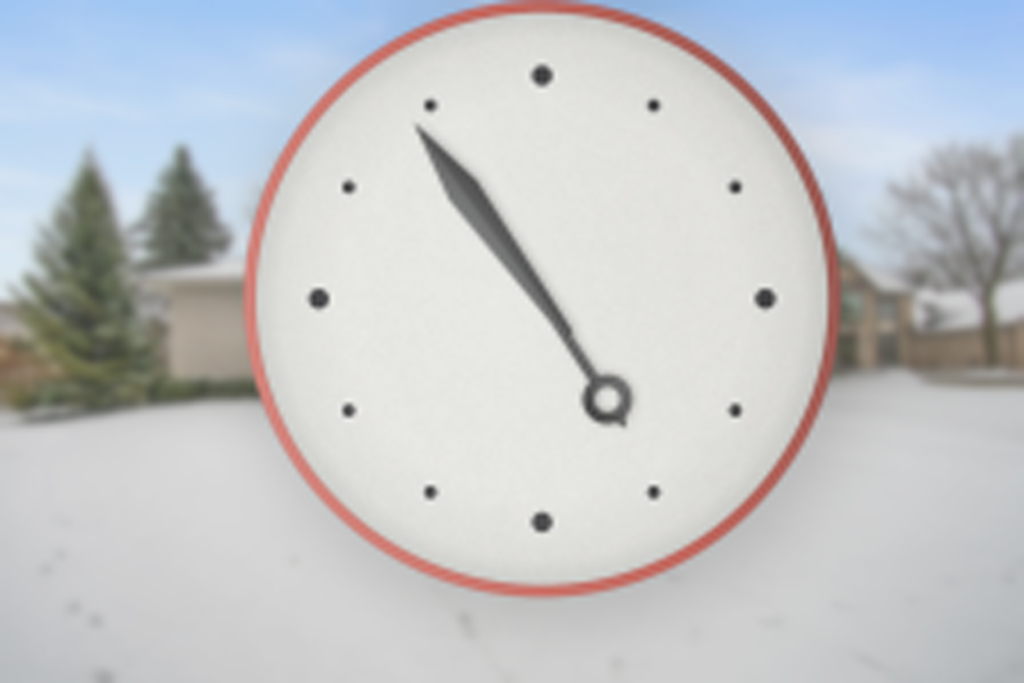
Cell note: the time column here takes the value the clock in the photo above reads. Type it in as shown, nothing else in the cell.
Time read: 4:54
